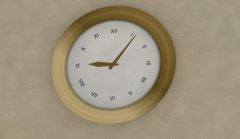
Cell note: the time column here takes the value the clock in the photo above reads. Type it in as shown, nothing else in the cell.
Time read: 9:06
